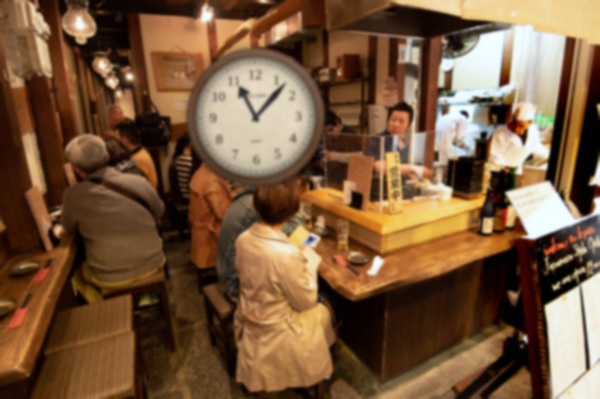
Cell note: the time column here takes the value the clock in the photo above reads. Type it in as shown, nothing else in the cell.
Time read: 11:07
